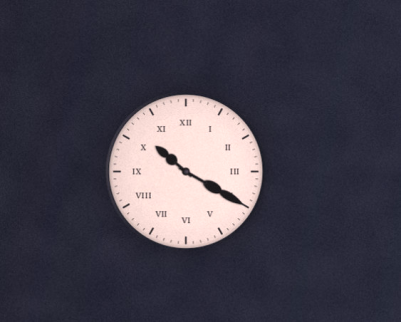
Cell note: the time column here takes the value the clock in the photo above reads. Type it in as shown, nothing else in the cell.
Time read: 10:20
